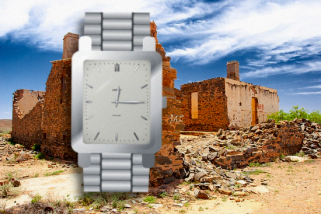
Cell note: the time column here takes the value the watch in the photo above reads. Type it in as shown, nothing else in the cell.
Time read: 12:15
